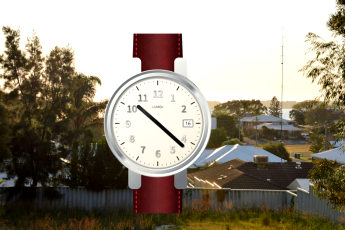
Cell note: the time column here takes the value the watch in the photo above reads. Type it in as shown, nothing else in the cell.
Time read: 10:22
